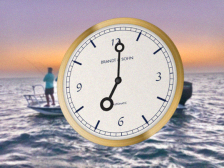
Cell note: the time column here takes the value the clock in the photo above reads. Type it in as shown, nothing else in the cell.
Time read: 7:01
